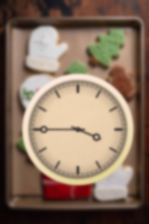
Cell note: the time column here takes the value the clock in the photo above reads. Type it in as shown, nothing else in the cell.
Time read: 3:45
